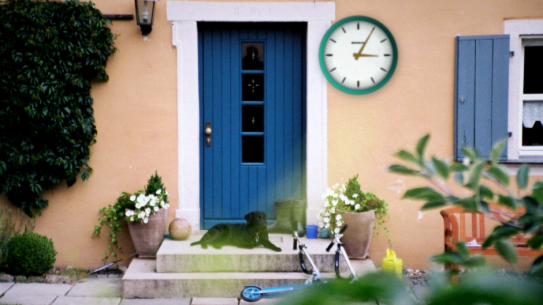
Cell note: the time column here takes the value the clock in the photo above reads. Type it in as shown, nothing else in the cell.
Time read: 3:05
